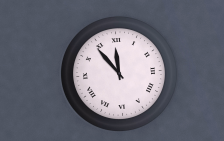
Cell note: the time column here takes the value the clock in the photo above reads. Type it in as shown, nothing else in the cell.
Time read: 11:54
